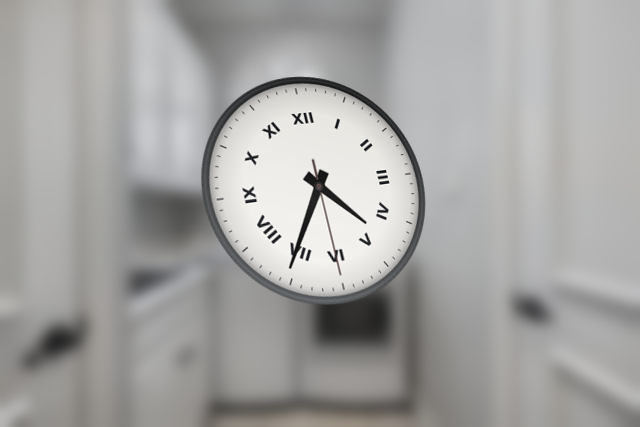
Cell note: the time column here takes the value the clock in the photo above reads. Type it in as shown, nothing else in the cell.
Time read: 4:35:30
